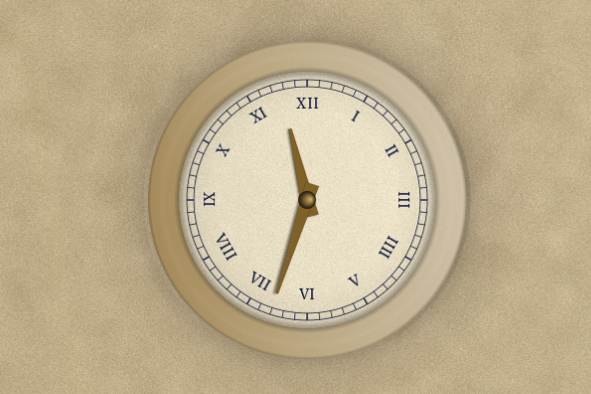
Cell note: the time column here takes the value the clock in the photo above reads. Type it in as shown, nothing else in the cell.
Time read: 11:33
